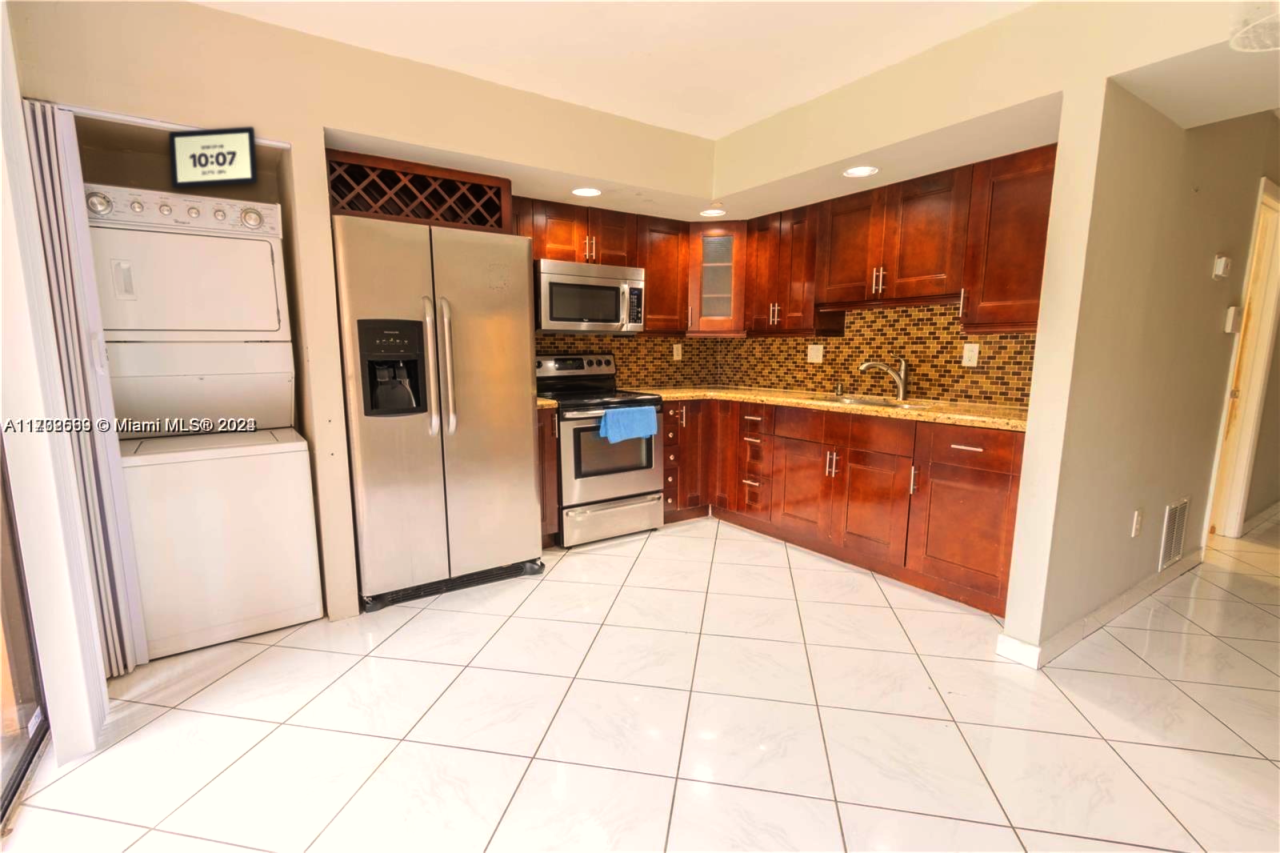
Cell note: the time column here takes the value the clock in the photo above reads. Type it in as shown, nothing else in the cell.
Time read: 10:07
